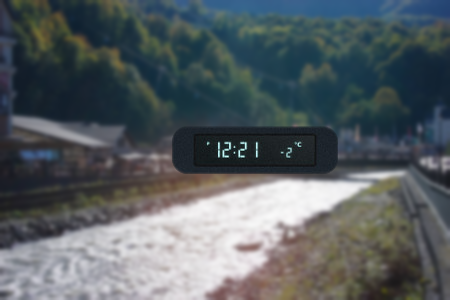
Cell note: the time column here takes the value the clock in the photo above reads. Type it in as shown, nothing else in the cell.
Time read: 12:21
